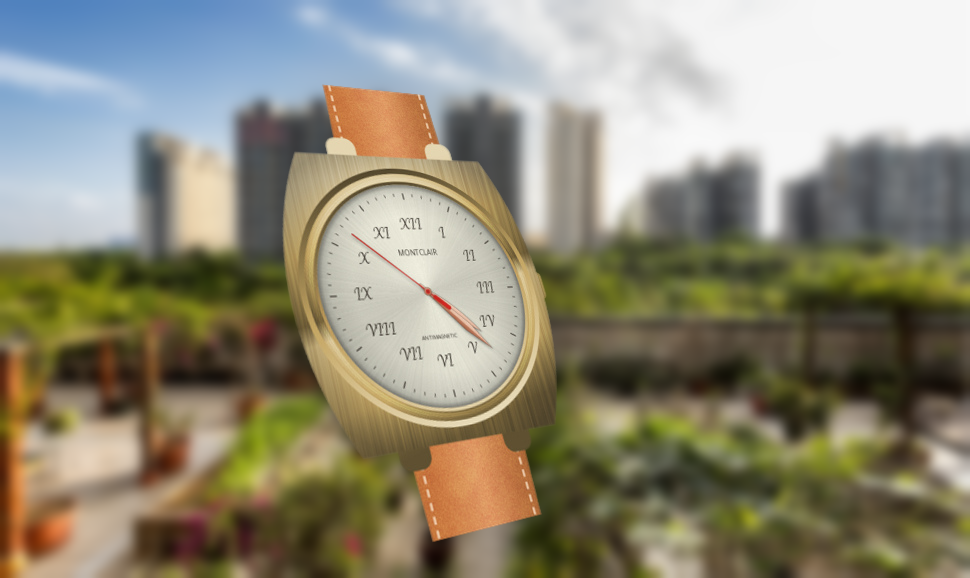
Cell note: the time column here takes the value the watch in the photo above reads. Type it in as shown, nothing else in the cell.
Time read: 4:22:52
